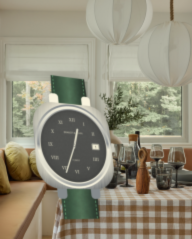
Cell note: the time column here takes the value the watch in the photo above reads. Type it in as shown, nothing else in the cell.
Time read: 12:34
